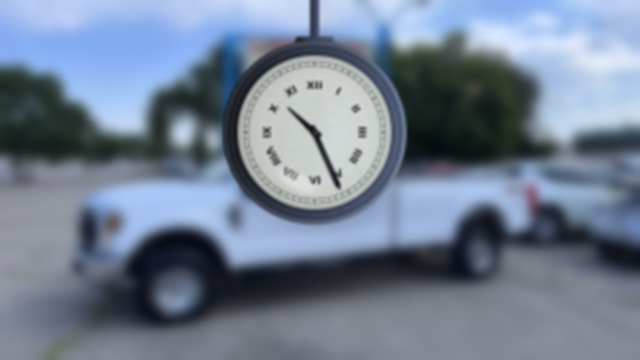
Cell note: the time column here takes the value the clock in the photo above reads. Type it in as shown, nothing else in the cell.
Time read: 10:26
